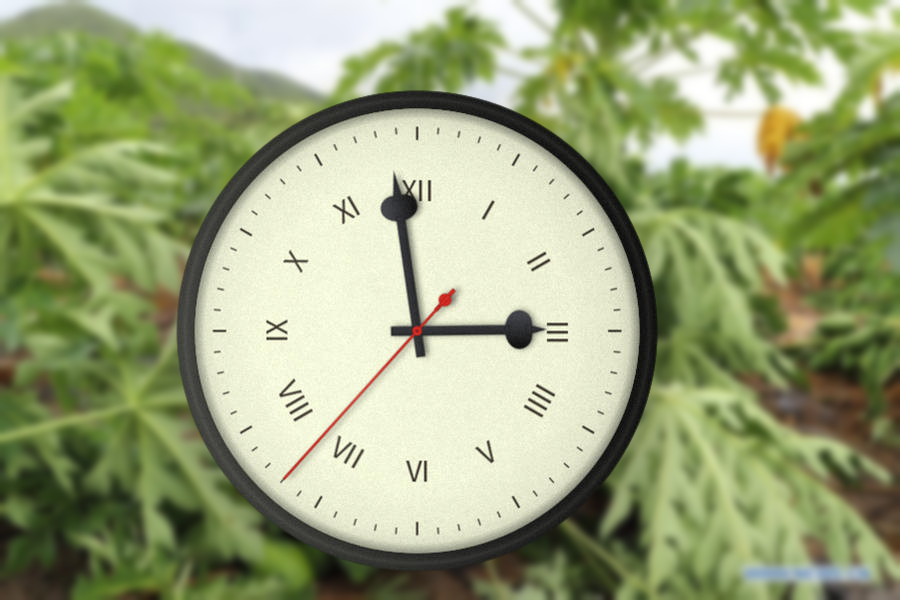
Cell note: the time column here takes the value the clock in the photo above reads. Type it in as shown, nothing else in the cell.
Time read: 2:58:37
